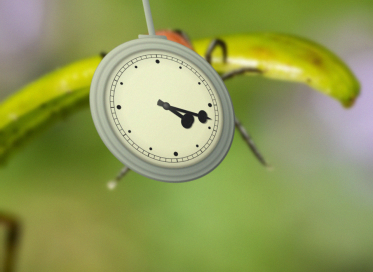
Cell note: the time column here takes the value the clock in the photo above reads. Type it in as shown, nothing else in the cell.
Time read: 4:18
